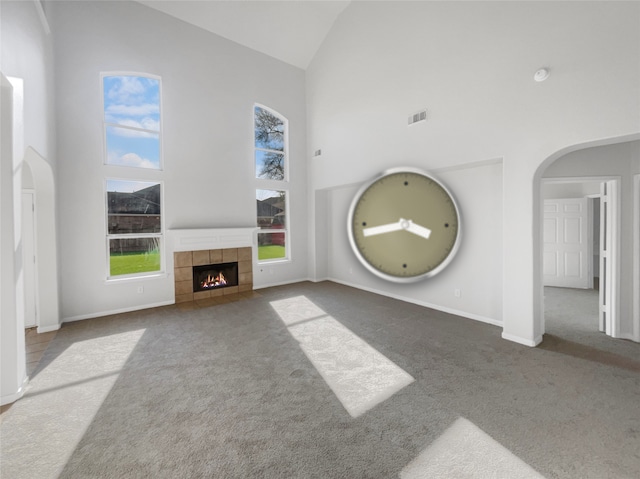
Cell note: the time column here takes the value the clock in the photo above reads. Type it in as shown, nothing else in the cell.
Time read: 3:43
